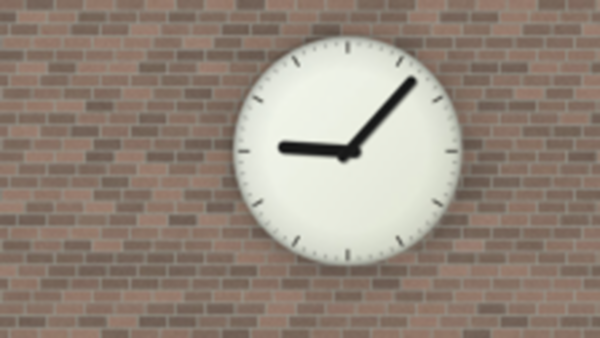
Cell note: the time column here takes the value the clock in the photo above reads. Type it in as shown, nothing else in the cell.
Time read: 9:07
